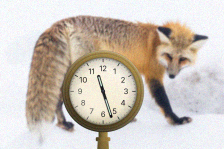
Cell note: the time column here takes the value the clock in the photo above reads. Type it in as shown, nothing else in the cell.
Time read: 11:27
